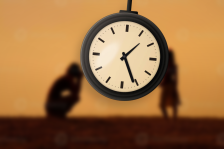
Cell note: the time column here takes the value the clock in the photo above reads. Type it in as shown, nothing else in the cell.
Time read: 1:26
